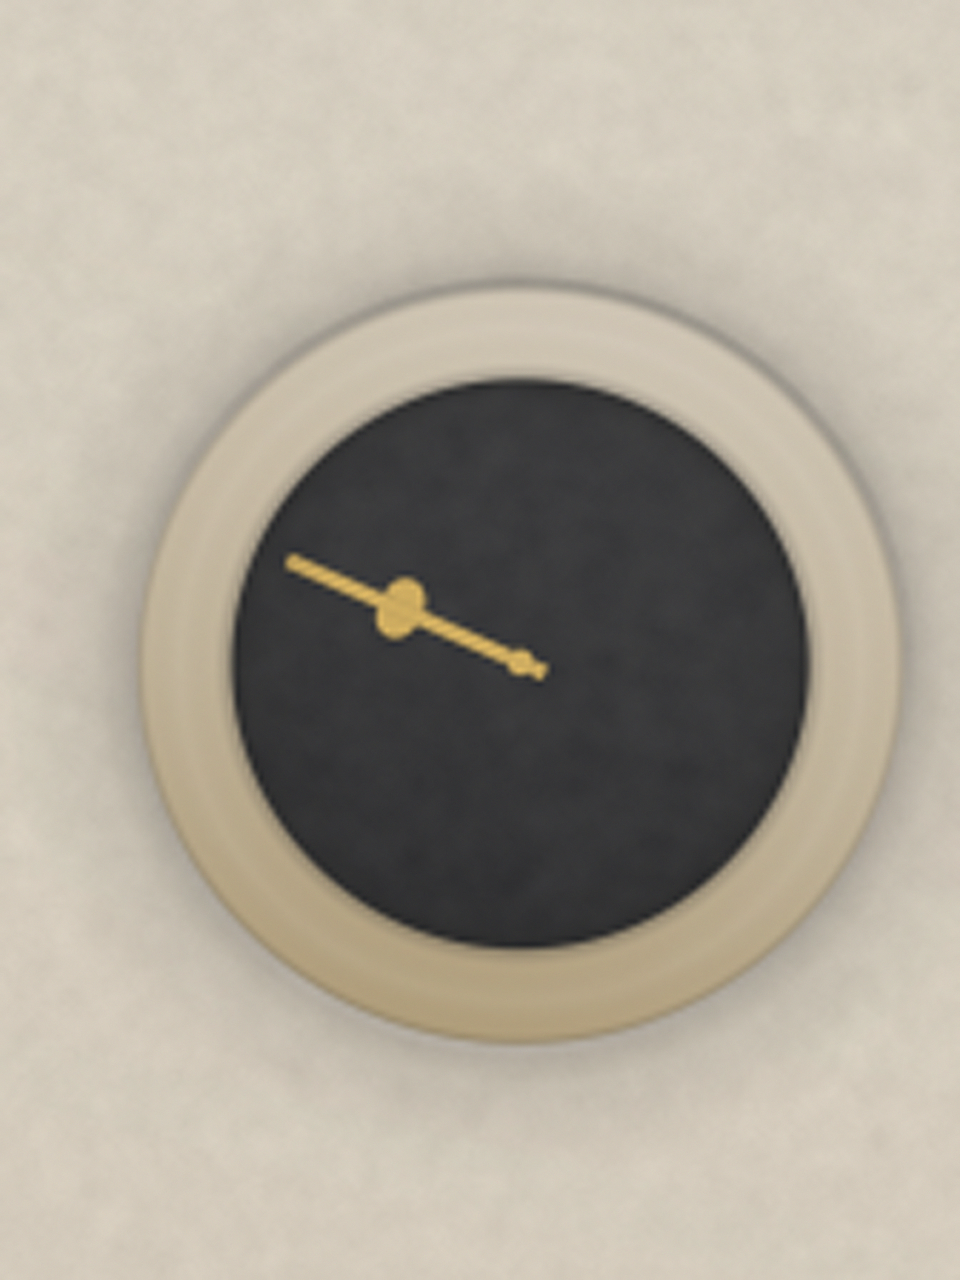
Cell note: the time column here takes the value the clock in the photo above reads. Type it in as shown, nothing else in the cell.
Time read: 9:49
